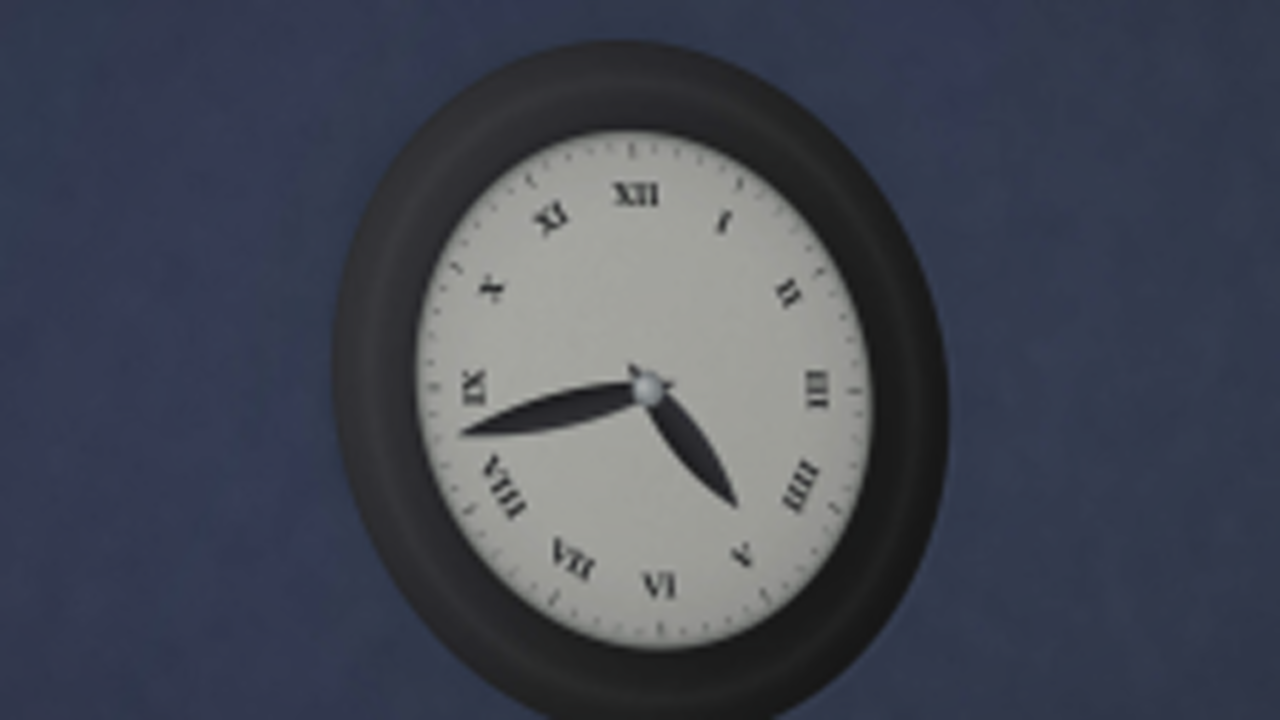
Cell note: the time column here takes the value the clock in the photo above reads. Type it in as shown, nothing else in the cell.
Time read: 4:43
